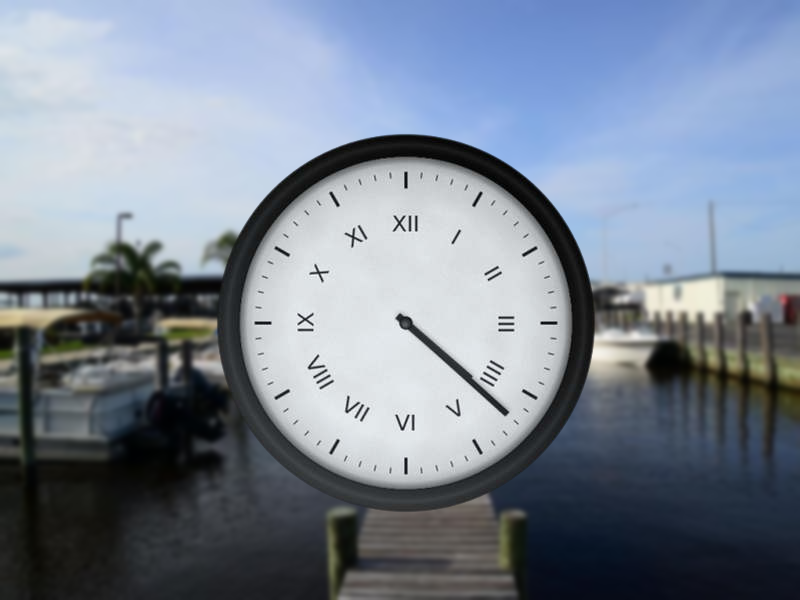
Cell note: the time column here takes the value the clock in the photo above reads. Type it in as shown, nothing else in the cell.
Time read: 4:22
